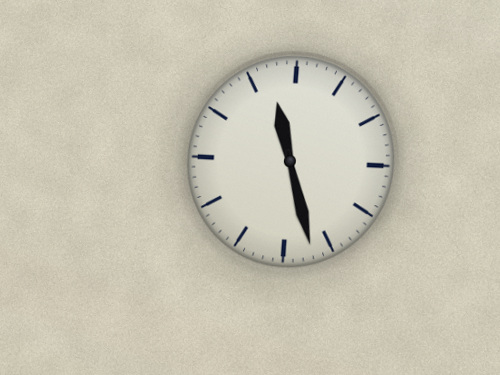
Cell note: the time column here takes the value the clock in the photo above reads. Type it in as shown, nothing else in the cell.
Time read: 11:27
